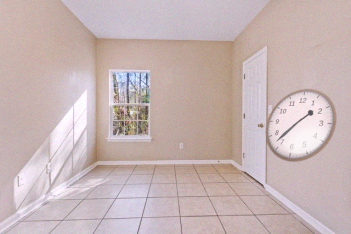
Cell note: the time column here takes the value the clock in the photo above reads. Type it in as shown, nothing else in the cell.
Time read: 1:37
